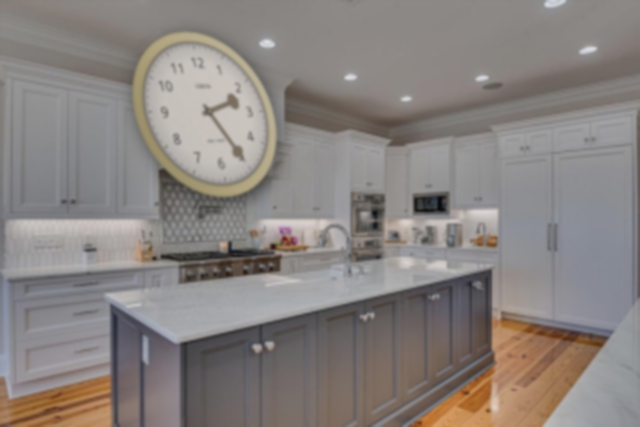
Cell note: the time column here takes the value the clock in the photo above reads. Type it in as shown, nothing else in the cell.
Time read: 2:25
